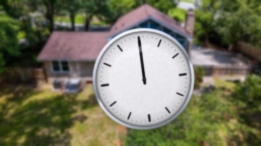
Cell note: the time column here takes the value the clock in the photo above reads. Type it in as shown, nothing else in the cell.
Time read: 12:00
